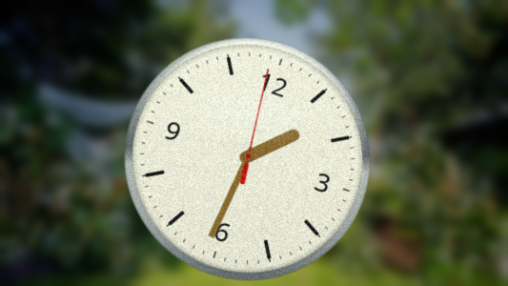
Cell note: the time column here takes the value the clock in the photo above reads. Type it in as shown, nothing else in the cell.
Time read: 1:30:59
